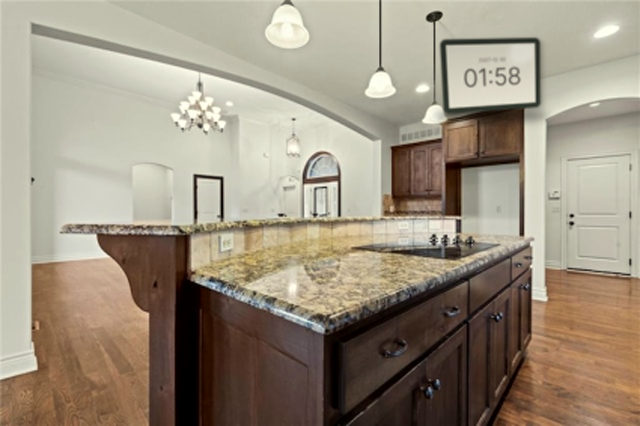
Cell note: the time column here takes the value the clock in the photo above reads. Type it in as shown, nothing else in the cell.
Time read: 1:58
